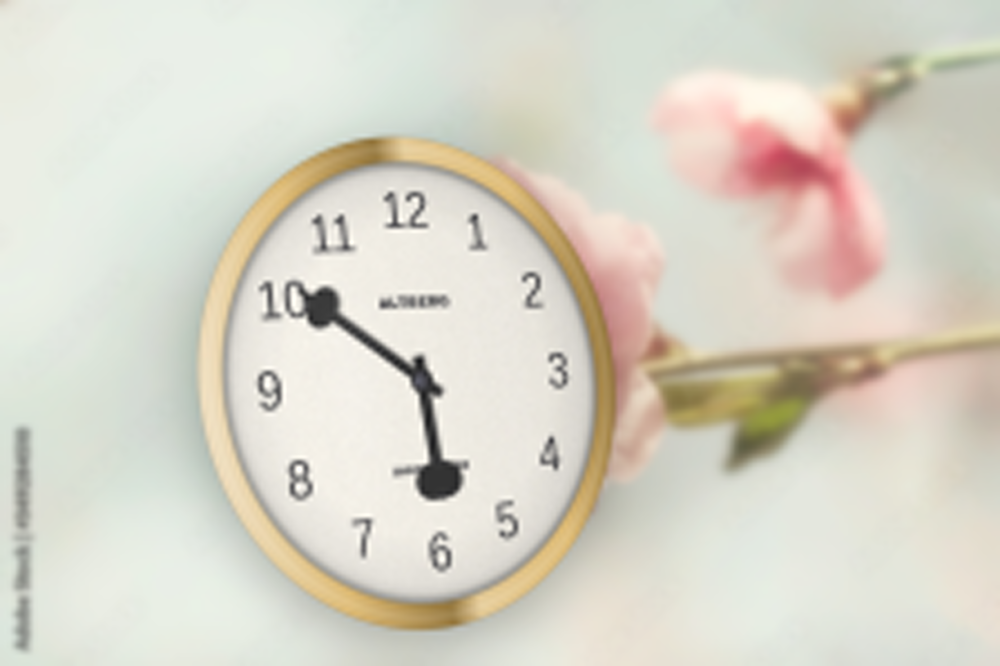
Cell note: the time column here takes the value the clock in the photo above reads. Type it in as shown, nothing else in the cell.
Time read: 5:51
